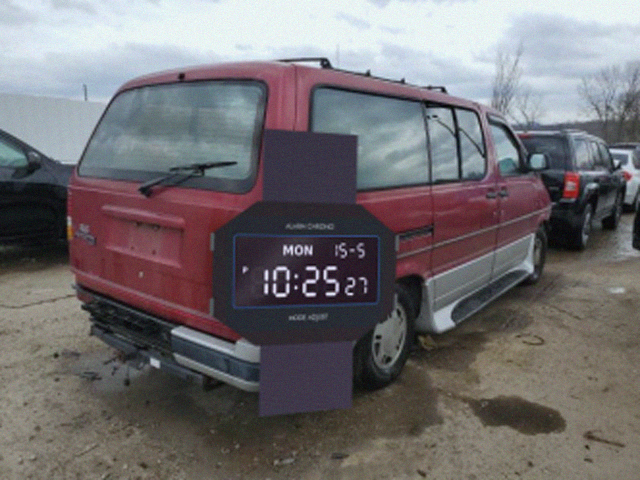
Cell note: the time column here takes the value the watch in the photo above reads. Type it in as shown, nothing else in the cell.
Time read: 10:25:27
